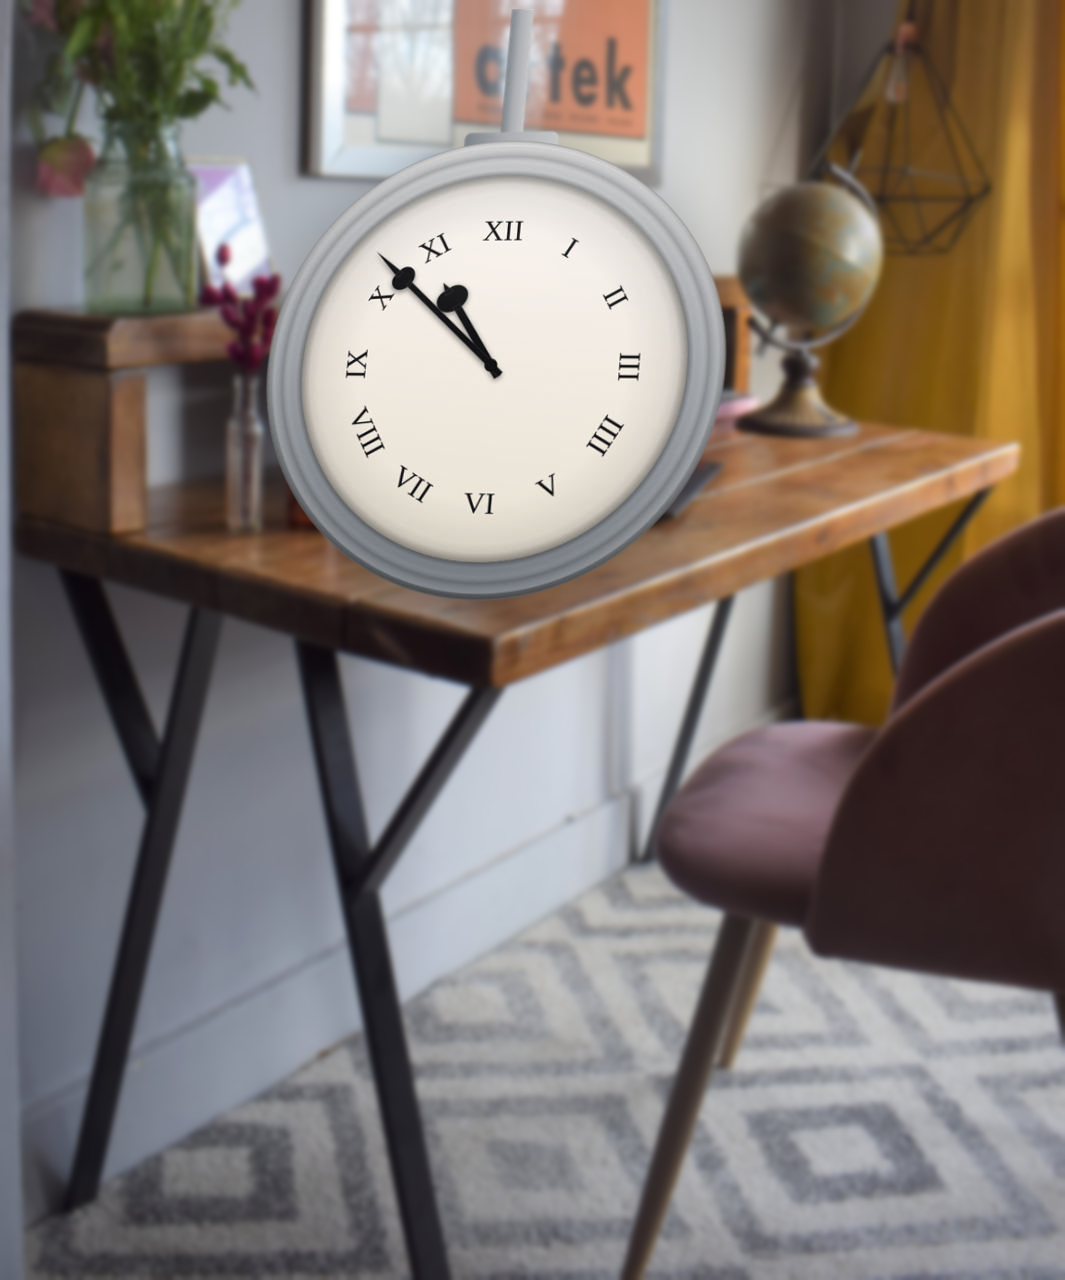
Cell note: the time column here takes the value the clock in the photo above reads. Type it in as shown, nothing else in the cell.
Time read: 10:52
